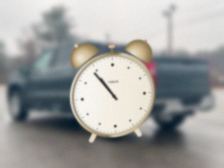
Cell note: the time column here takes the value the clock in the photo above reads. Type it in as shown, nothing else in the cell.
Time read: 10:54
